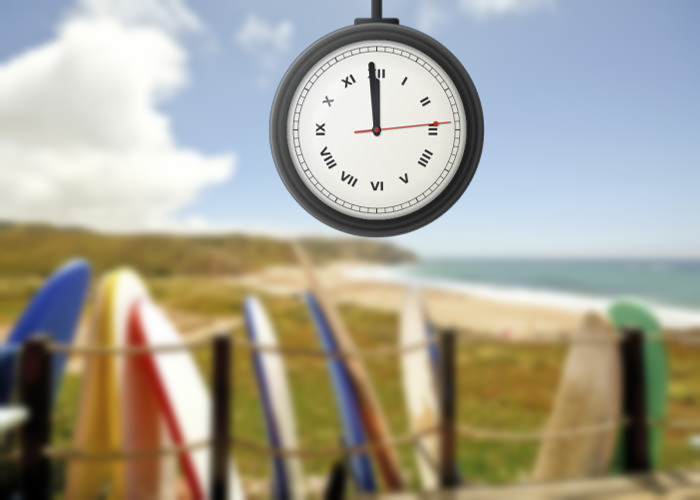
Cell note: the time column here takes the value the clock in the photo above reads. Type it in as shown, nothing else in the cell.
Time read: 11:59:14
